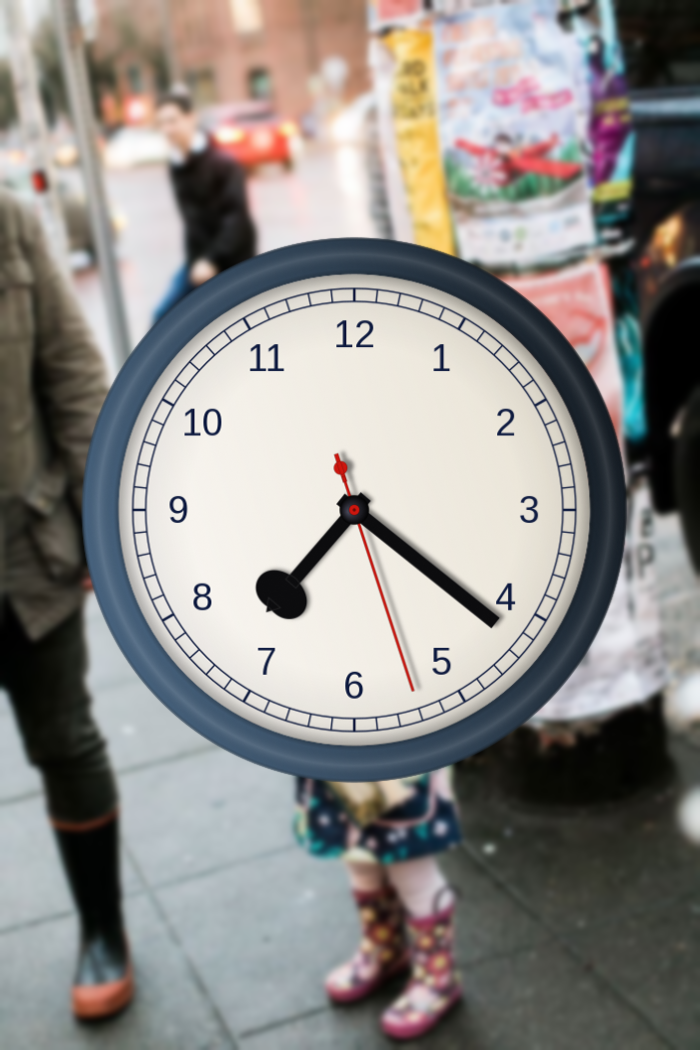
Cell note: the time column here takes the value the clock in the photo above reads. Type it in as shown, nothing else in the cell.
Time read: 7:21:27
